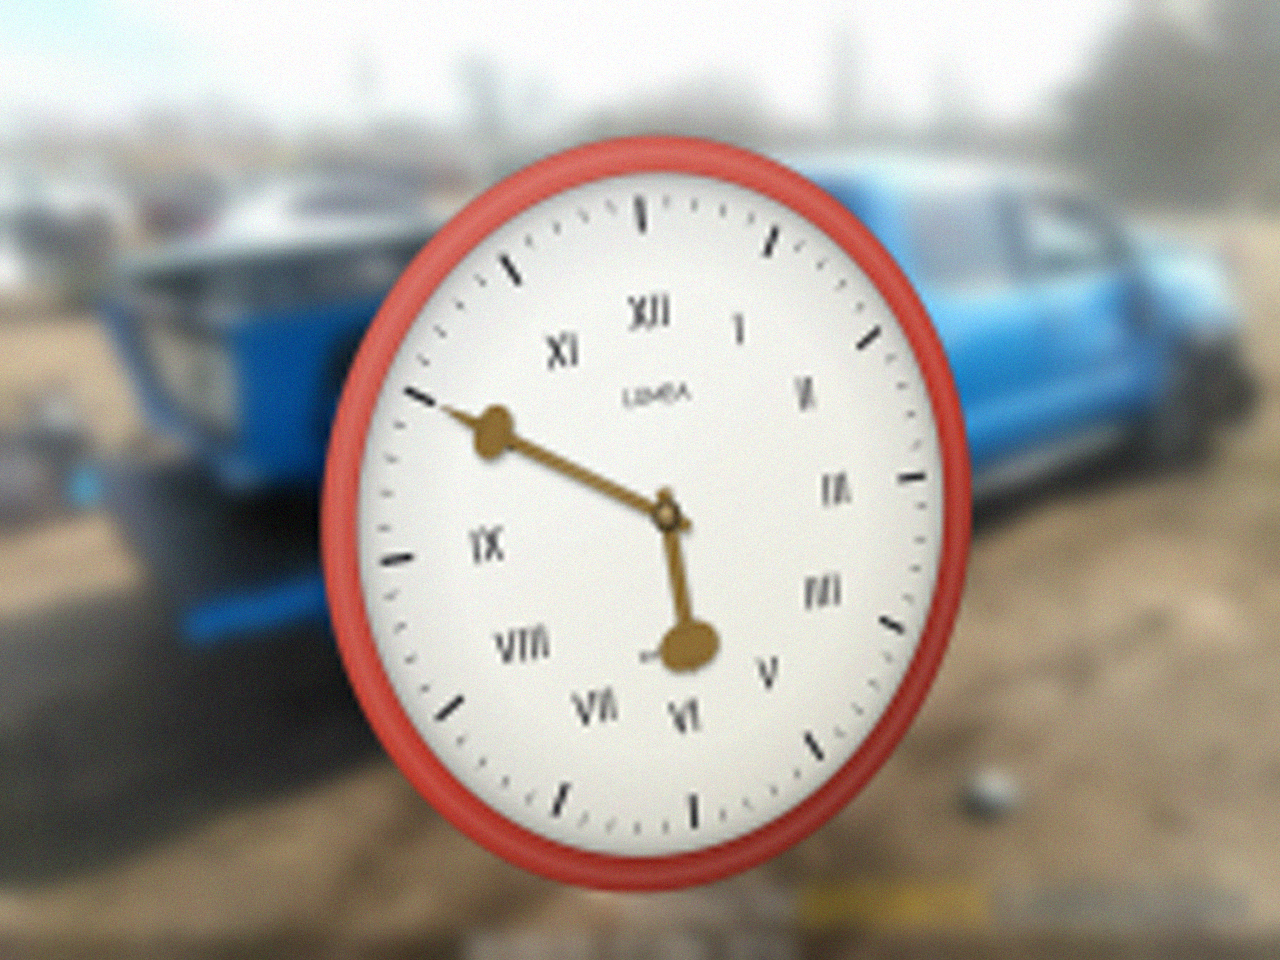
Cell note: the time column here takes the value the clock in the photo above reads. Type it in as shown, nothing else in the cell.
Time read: 5:50
